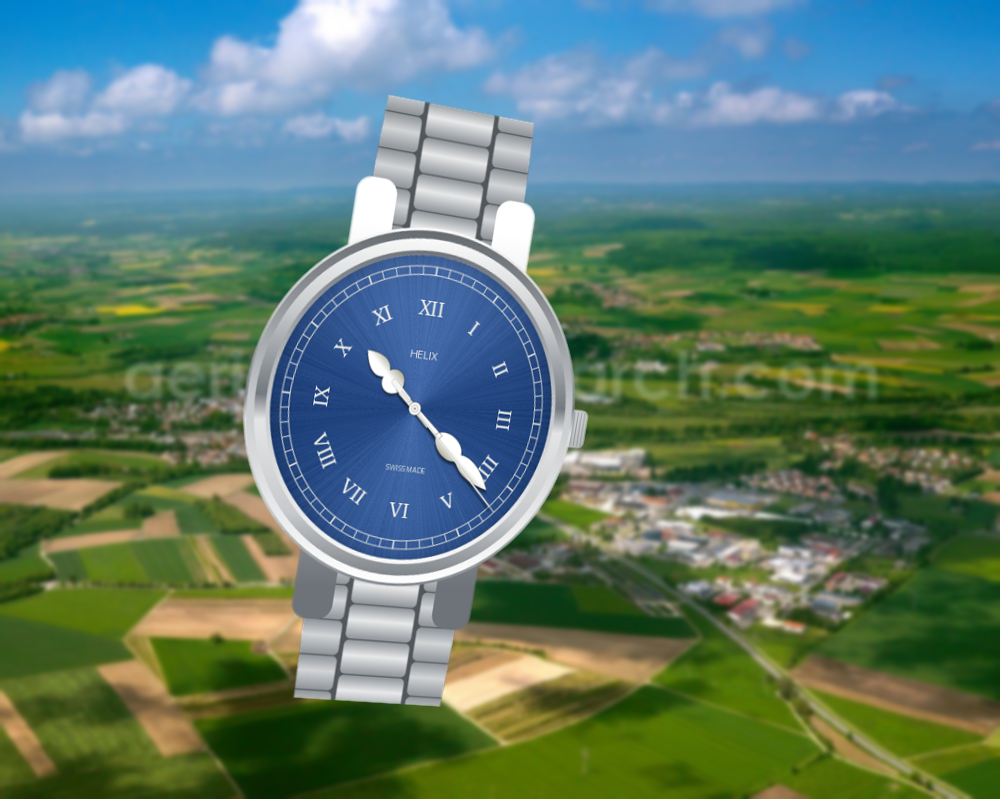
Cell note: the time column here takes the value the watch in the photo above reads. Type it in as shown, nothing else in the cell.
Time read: 10:21:22
